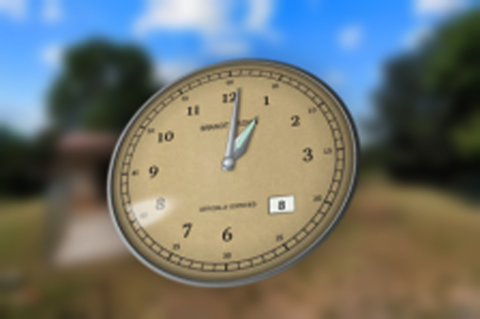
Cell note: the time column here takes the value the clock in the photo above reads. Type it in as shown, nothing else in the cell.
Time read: 1:01
